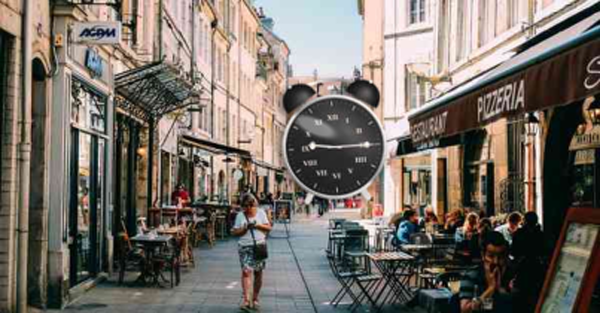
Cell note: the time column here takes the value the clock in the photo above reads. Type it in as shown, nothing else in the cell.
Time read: 9:15
